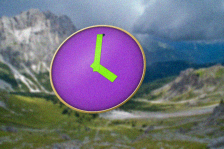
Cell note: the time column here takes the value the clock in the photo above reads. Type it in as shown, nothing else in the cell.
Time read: 3:59
